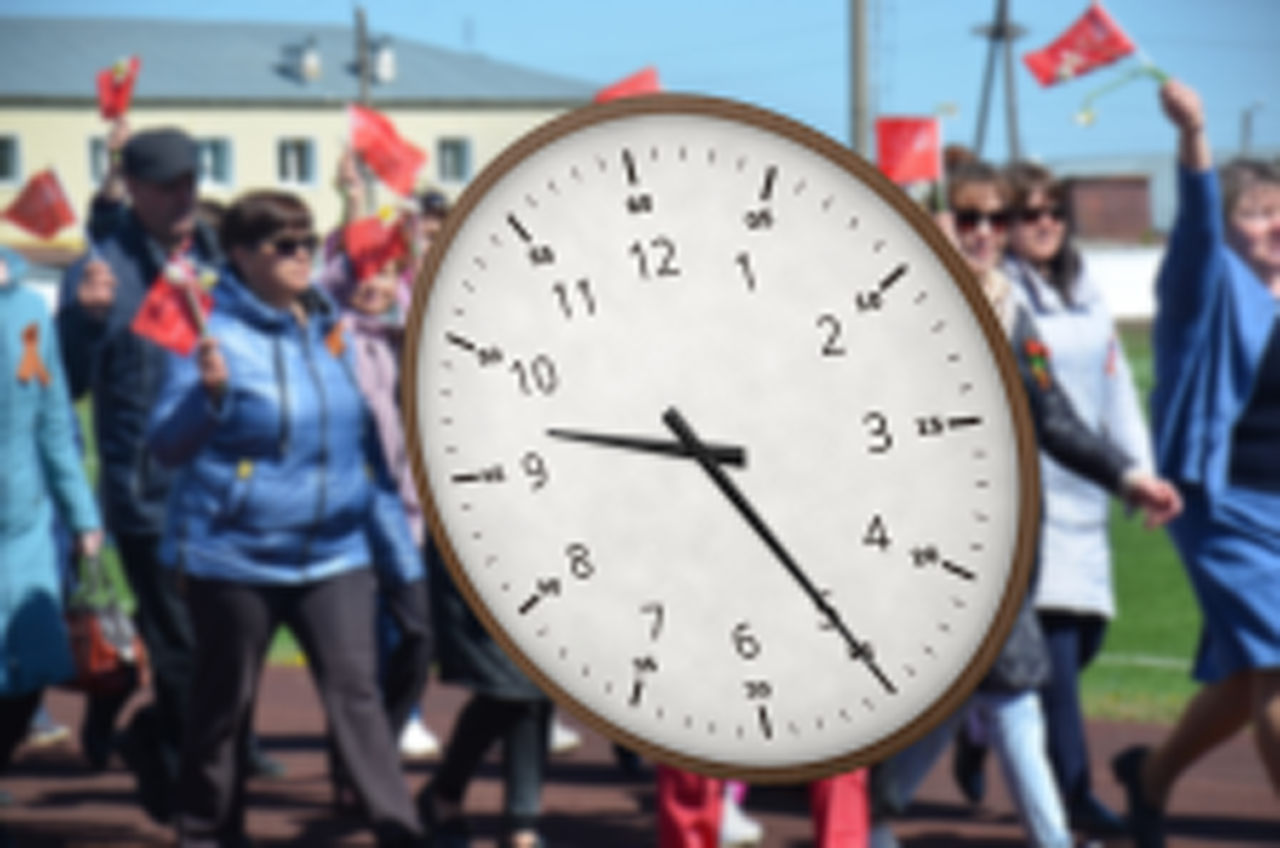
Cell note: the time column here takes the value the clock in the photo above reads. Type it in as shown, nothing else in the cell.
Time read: 9:25
